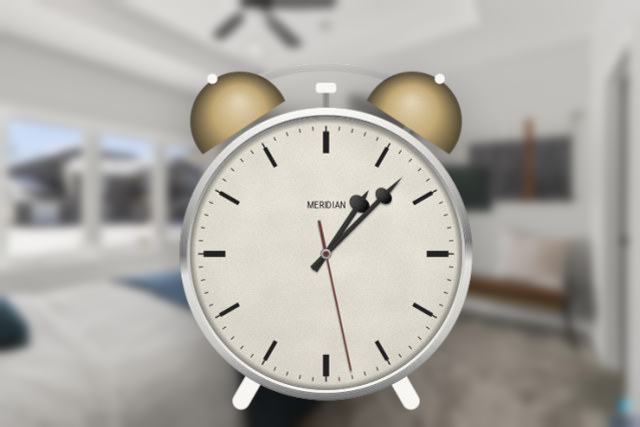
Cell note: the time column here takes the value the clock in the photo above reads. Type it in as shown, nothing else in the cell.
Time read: 1:07:28
